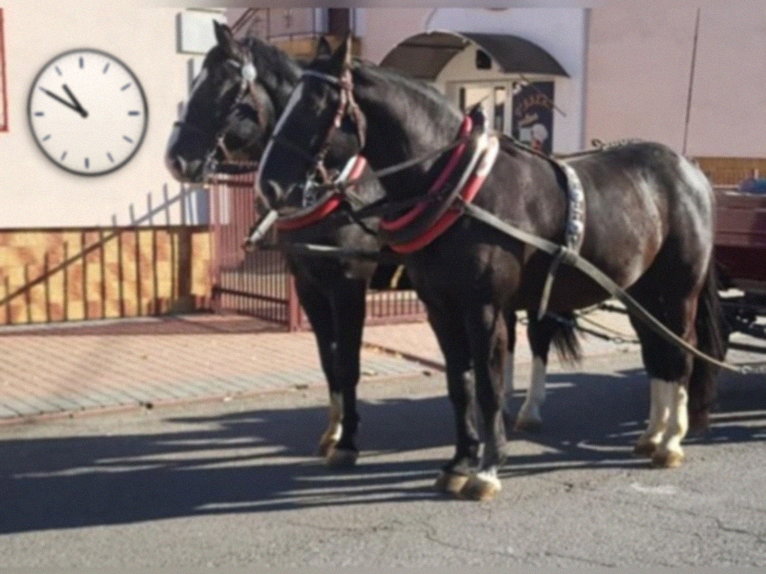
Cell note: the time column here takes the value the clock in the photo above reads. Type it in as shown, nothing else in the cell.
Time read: 10:50
